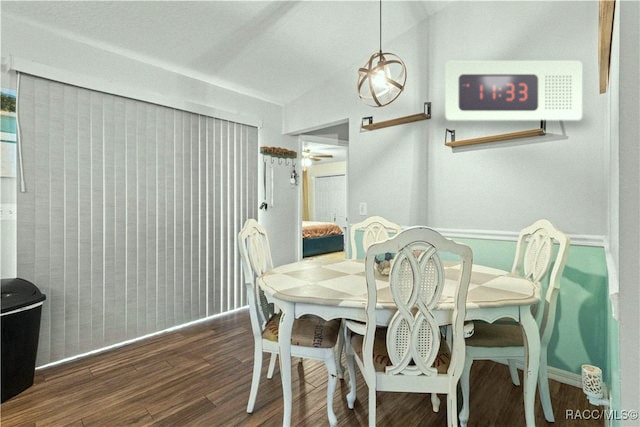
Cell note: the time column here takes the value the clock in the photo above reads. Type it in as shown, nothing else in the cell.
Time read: 11:33
